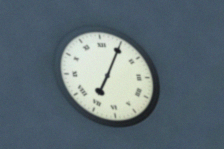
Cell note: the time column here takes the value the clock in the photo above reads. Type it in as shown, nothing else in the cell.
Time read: 7:05
